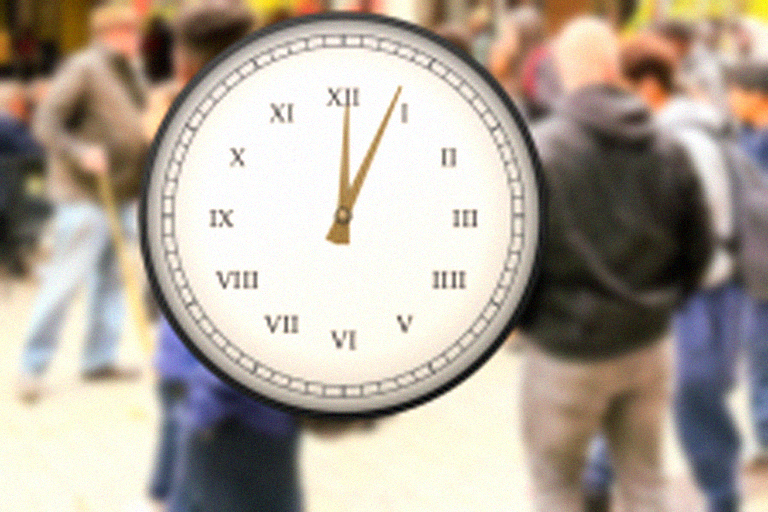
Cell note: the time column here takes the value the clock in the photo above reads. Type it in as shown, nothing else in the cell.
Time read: 12:04
